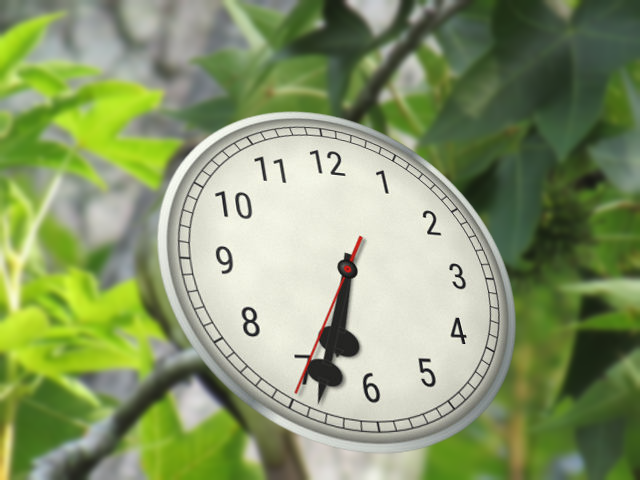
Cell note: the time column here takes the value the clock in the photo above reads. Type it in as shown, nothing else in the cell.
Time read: 6:33:35
